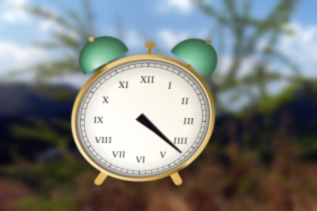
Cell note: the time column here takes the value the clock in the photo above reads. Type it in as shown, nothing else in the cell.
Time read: 4:22
